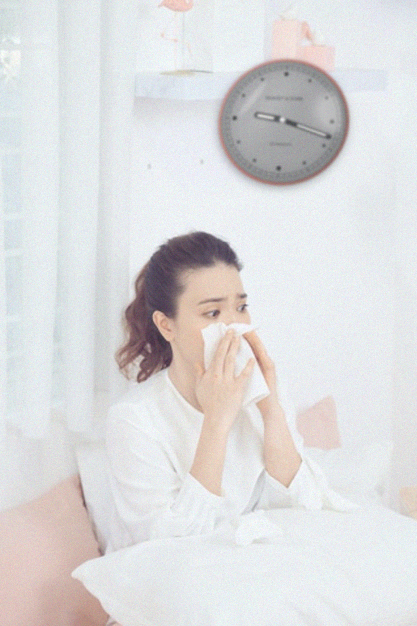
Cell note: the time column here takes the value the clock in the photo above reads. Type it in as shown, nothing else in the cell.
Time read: 9:18
